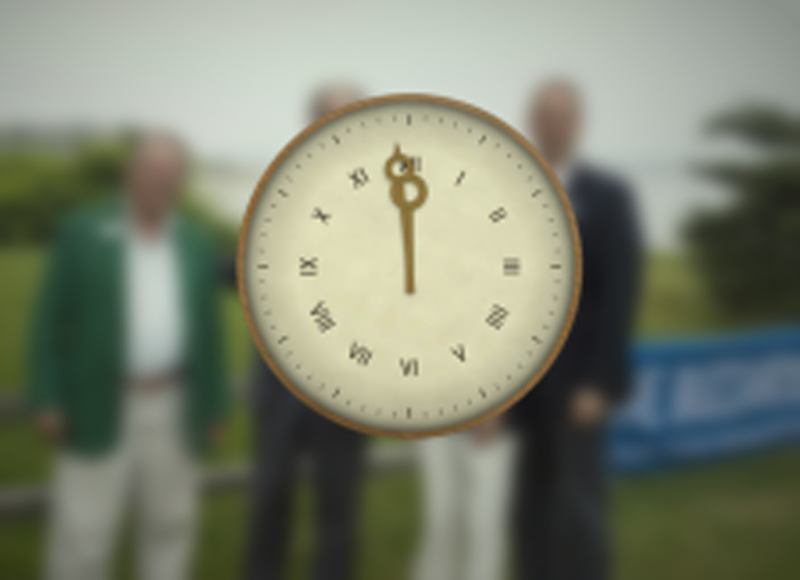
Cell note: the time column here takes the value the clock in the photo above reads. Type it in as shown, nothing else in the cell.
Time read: 11:59
